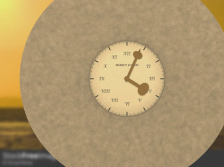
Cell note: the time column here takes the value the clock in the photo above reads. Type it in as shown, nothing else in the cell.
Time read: 4:04
